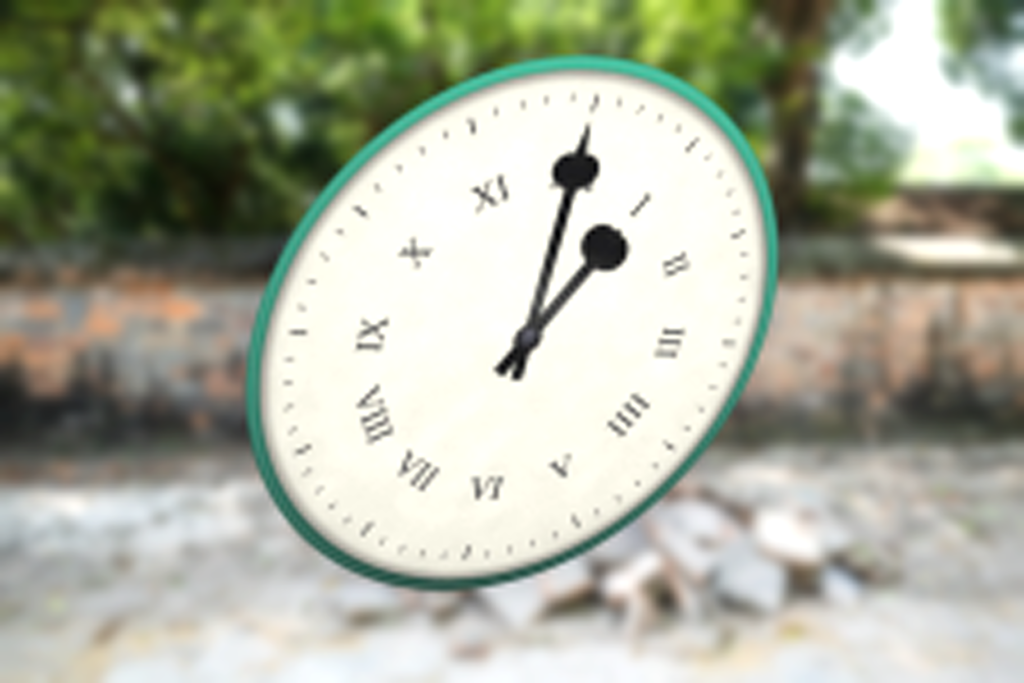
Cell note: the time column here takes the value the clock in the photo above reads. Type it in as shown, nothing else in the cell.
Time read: 1:00
